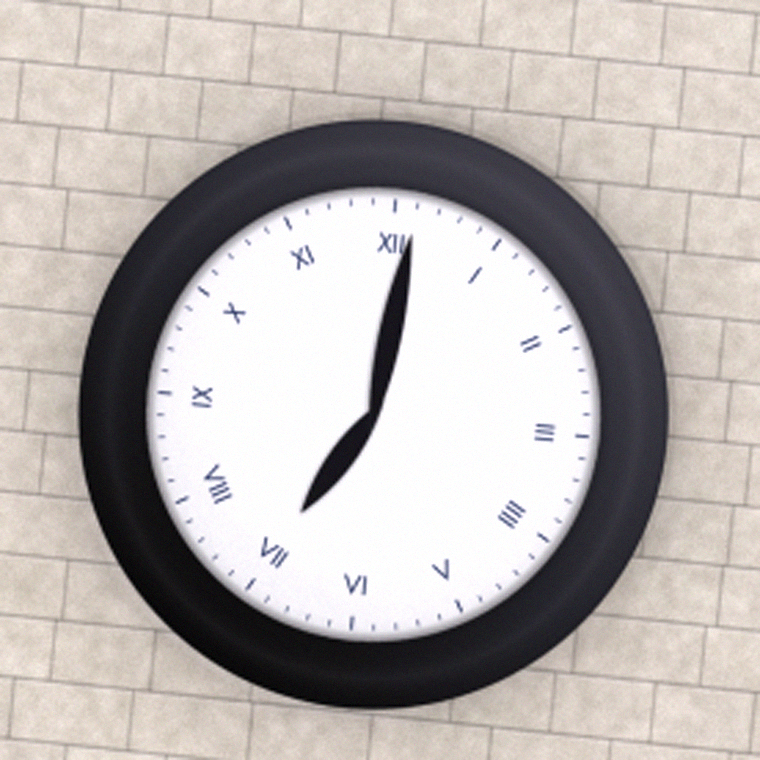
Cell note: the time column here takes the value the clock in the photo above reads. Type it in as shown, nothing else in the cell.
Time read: 7:01
